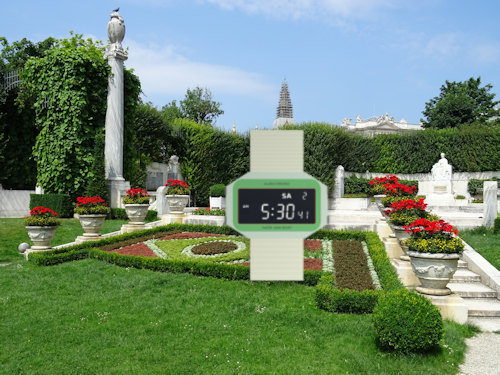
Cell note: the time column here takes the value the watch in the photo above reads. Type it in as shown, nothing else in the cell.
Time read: 5:30
